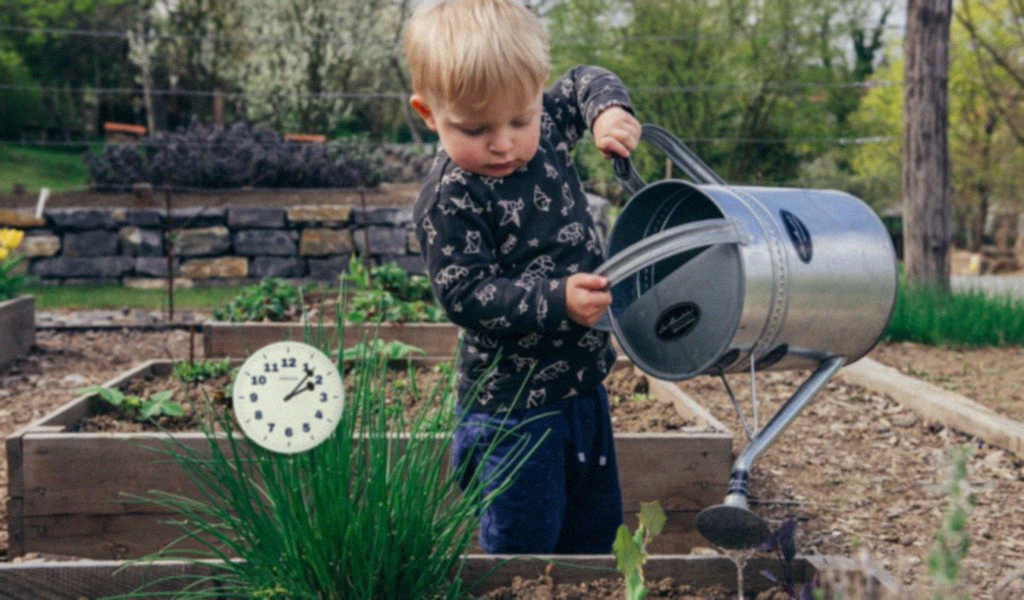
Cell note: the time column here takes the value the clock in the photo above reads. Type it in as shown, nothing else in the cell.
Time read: 2:07
